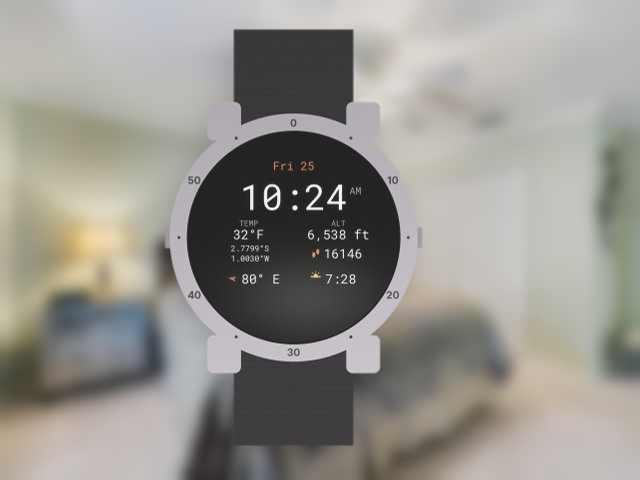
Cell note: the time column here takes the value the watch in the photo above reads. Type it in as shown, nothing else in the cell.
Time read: 10:24
